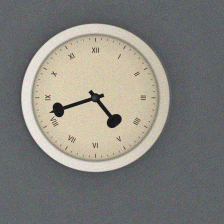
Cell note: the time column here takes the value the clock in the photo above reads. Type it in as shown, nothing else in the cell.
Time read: 4:42
